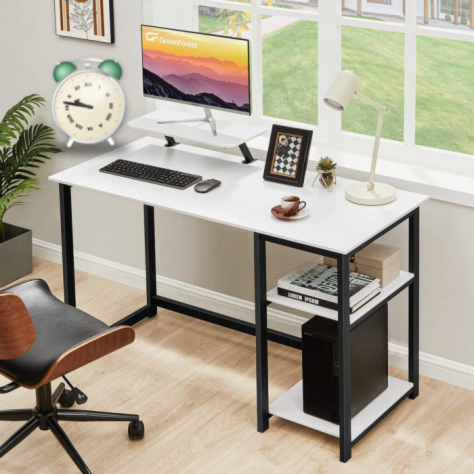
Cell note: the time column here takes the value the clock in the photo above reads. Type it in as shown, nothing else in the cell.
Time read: 9:47
